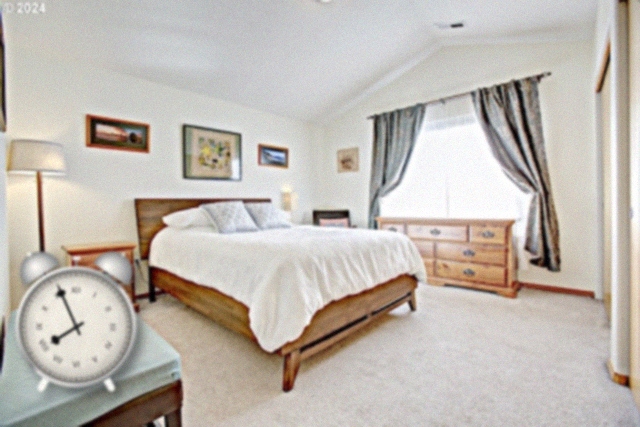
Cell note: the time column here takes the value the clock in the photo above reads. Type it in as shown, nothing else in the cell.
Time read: 7:56
